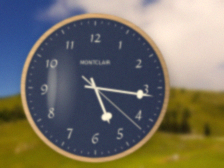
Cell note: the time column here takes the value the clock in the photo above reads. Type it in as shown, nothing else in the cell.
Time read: 5:16:22
